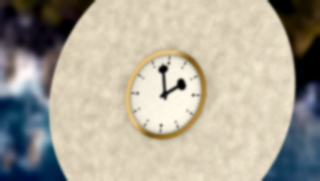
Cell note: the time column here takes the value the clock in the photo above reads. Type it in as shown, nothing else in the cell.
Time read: 1:58
